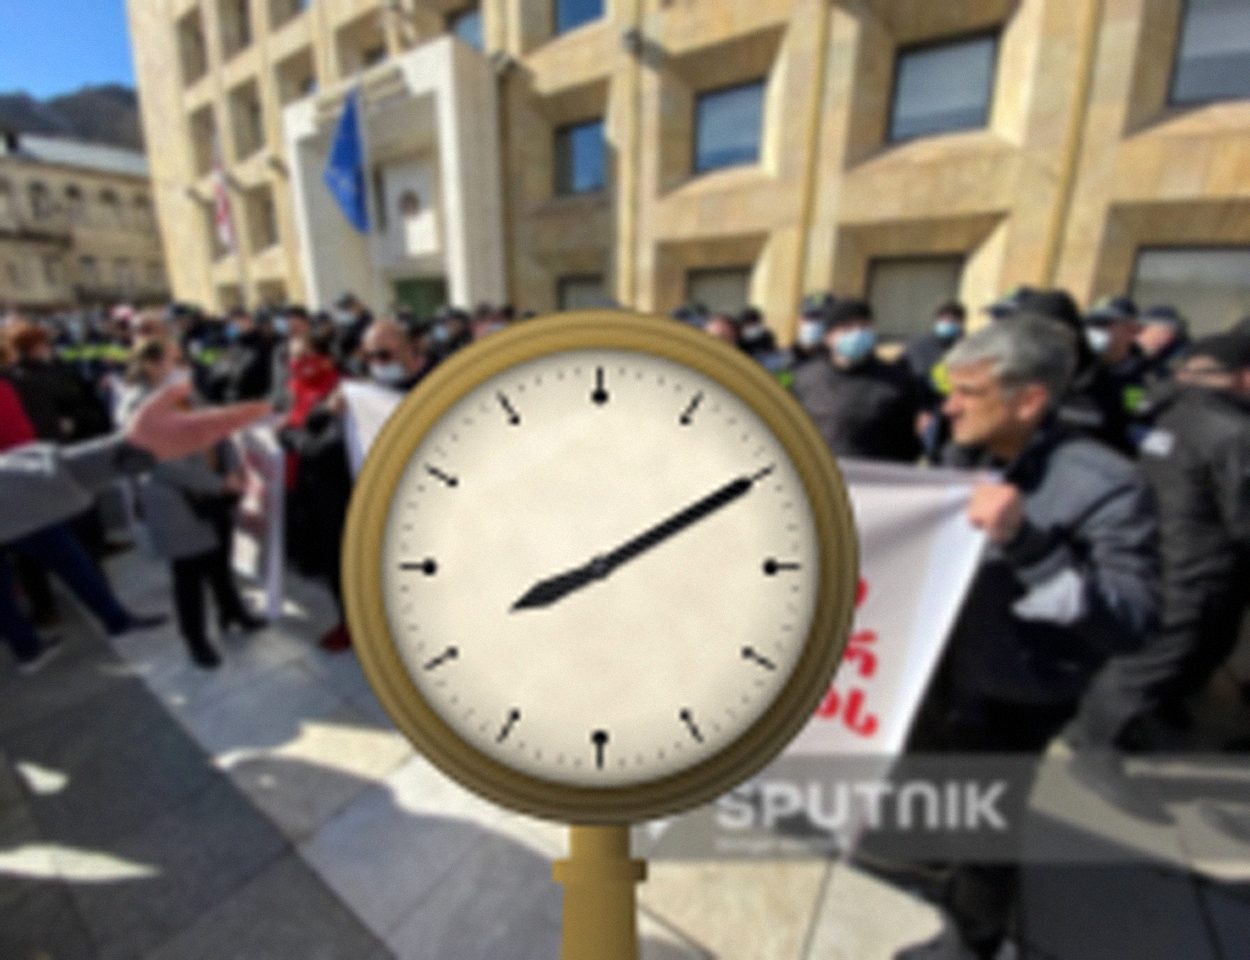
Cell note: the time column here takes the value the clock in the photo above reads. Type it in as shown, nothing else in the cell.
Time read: 8:10
